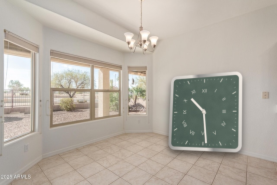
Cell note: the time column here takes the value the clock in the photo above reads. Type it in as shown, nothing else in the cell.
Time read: 10:29
